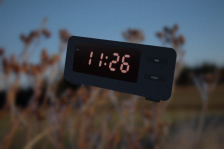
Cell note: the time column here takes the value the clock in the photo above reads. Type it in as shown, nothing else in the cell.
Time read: 11:26
